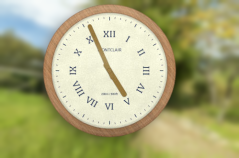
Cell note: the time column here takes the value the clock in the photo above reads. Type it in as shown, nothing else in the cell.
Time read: 4:56
